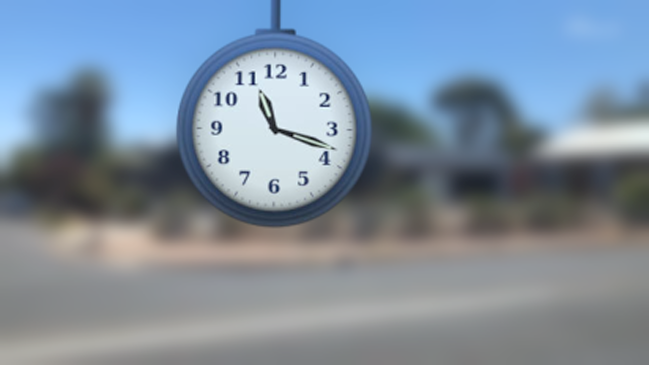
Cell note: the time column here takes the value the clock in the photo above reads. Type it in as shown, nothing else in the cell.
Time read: 11:18
